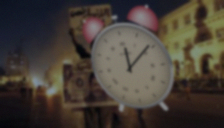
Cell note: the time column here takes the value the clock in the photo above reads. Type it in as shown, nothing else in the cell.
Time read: 12:09
